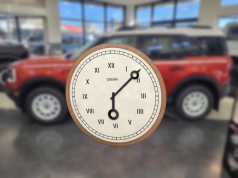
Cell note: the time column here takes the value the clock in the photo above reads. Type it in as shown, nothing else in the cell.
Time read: 6:08
